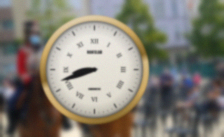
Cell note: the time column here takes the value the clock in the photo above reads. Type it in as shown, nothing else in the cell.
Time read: 8:42
